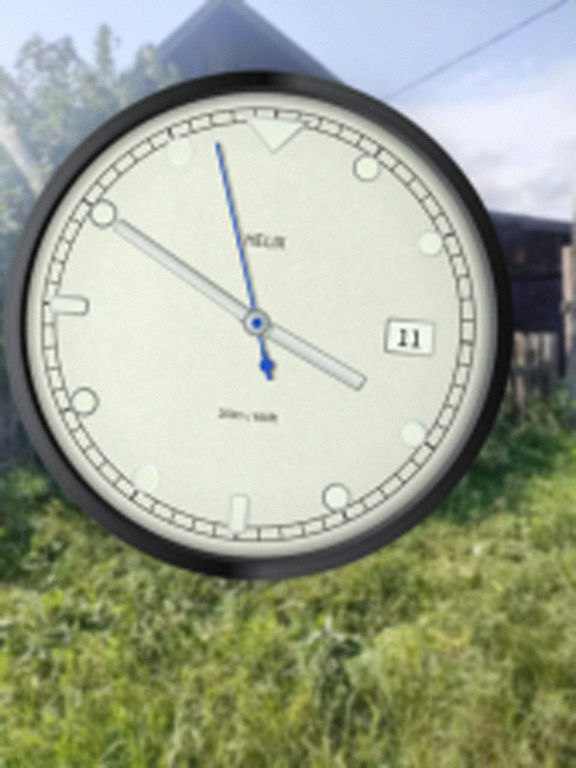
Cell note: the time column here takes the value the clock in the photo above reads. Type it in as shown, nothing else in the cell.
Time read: 3:49:57
